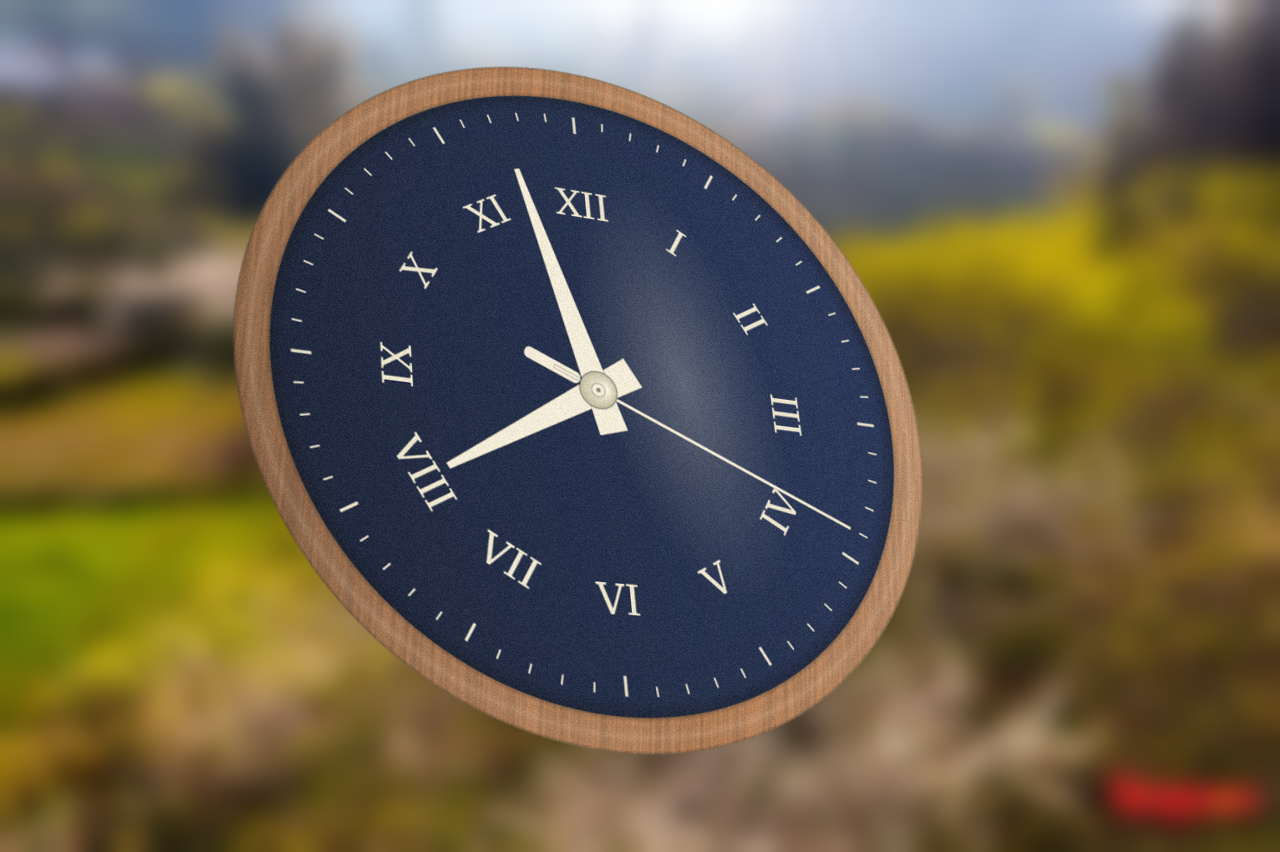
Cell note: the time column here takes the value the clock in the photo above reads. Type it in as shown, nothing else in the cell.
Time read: 7:57:19
